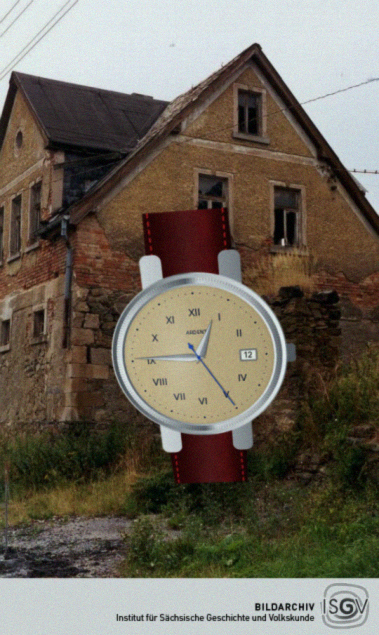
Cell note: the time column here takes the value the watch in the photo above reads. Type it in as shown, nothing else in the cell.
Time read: 12:45:25
